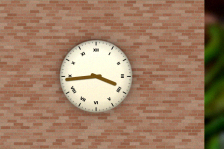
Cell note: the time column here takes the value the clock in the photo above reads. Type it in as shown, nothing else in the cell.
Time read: 3:44
